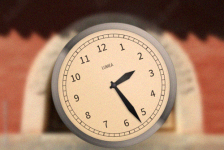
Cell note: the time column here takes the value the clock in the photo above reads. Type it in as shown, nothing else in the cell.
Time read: 2:27
